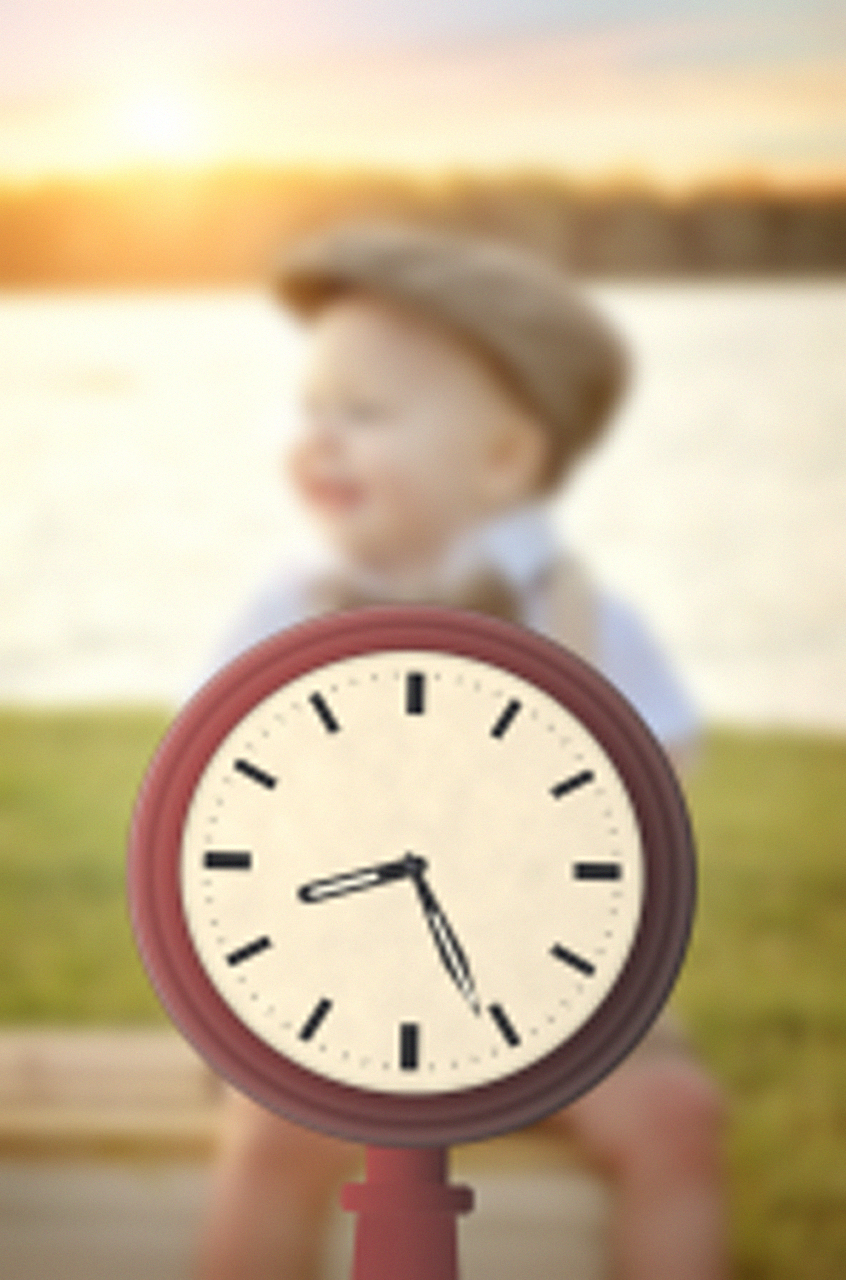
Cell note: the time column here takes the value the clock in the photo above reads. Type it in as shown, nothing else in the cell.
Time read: 8:26
